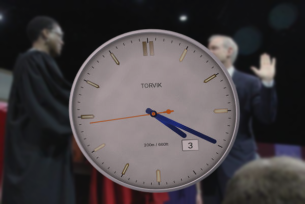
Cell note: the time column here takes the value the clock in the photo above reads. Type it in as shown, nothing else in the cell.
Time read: 4:19:44
